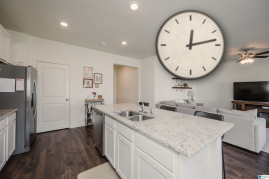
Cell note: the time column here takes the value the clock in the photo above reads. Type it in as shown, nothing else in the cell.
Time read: 12:13
